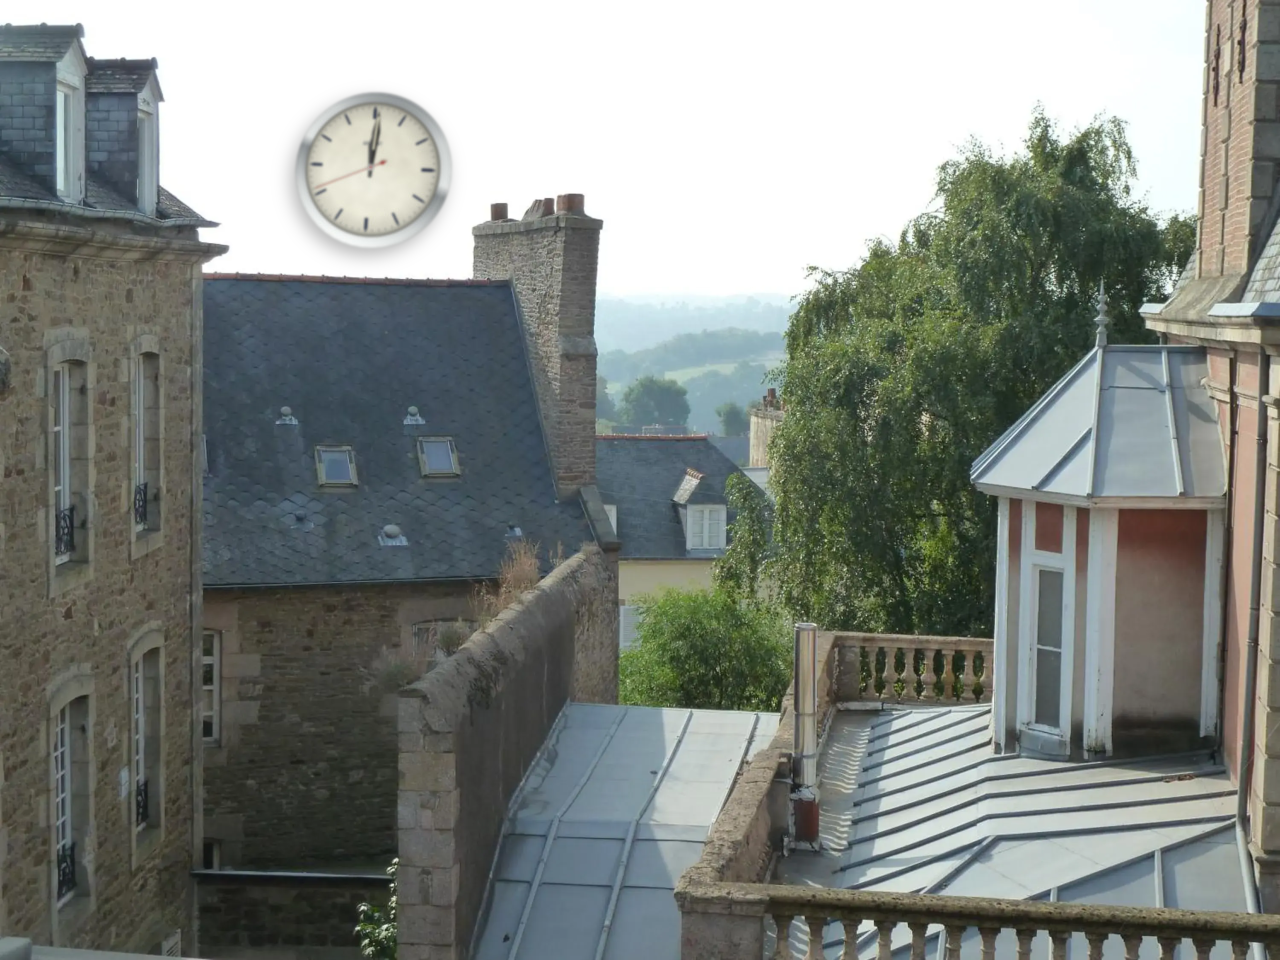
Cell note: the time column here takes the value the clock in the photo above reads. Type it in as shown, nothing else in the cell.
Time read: 12:00:41
